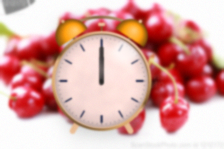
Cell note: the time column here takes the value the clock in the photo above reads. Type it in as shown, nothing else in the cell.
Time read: 12:00
